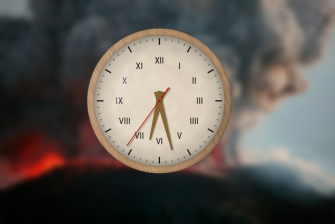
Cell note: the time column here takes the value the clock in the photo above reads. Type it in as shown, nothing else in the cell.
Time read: 6:27:36
